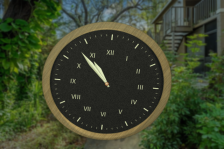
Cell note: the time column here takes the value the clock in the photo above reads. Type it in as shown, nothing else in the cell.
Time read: 10:53
